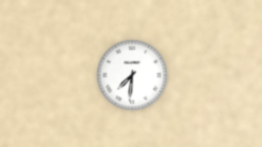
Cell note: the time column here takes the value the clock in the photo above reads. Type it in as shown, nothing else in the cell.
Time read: 7:31
